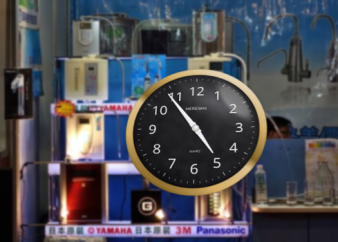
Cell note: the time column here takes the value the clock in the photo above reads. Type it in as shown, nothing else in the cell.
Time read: 4:54
